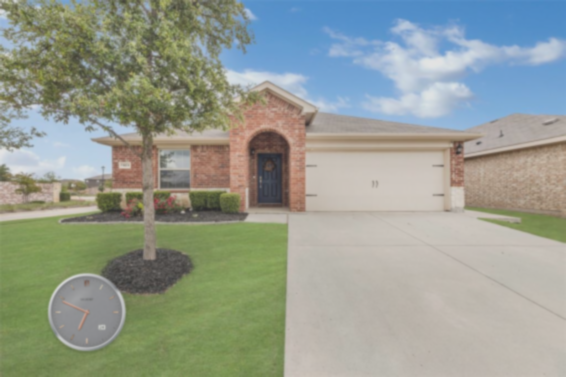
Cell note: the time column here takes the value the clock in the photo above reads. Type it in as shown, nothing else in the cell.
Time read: 6:49
